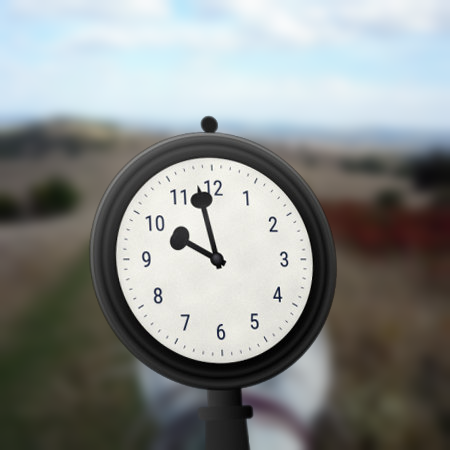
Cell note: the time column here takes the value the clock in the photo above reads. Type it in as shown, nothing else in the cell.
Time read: 9:58
